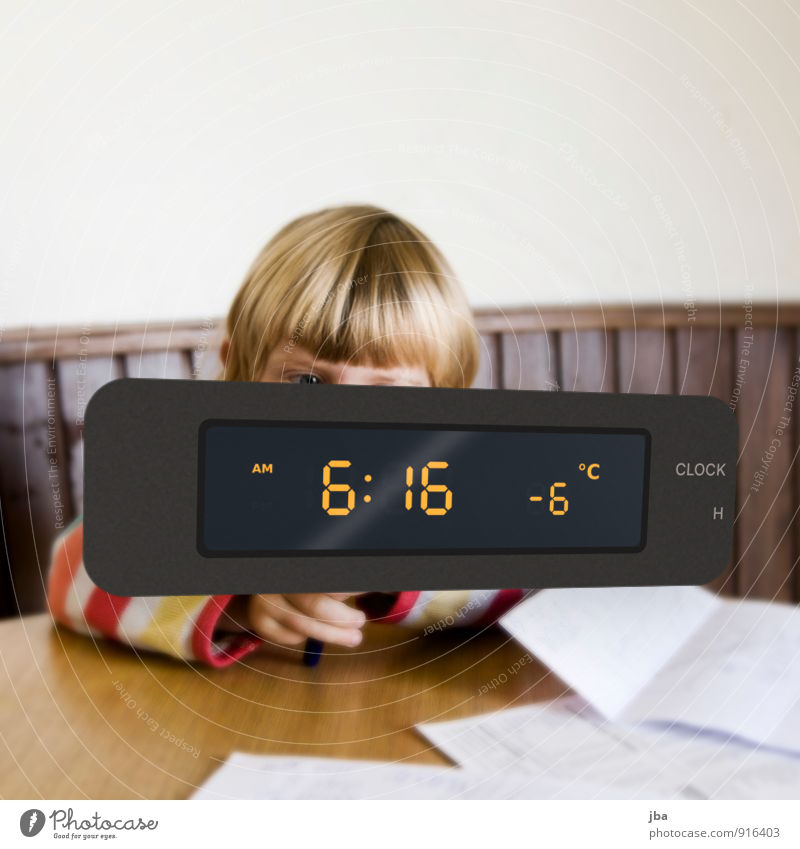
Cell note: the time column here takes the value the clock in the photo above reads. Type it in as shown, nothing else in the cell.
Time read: 6:16
